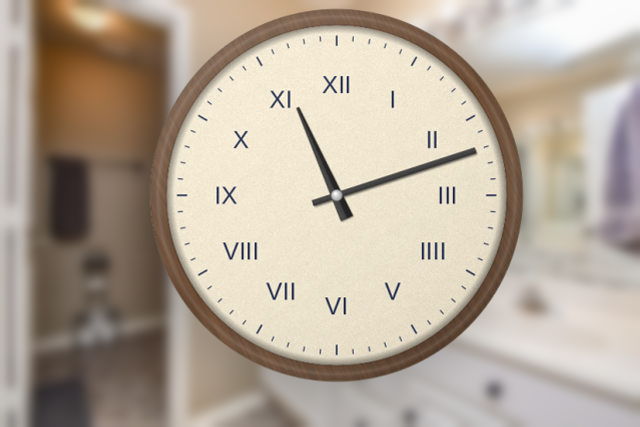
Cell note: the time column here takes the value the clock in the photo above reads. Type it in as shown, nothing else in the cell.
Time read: 11:12
